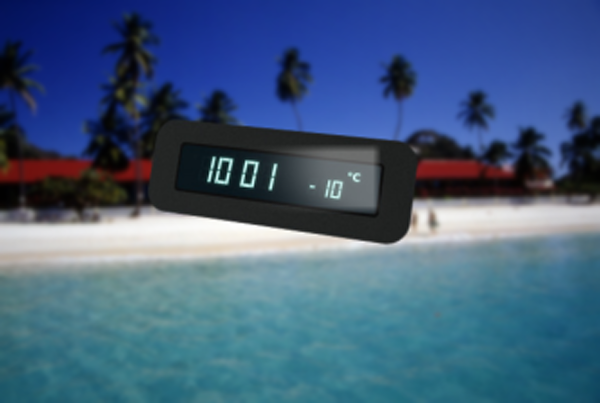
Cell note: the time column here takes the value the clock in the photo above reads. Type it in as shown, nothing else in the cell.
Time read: 10:01
